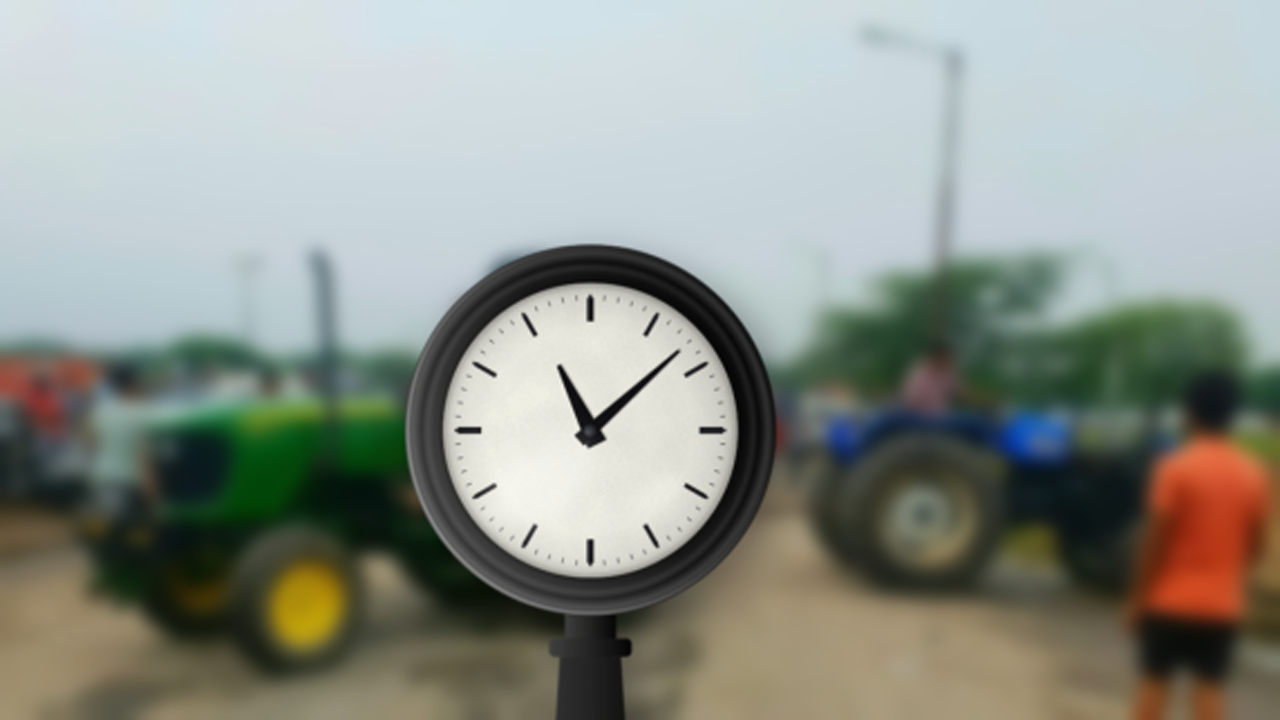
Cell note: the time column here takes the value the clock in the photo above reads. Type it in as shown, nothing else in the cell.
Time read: 11:08
